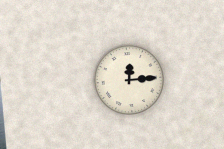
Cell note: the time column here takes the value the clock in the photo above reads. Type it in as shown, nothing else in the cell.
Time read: 12:15
